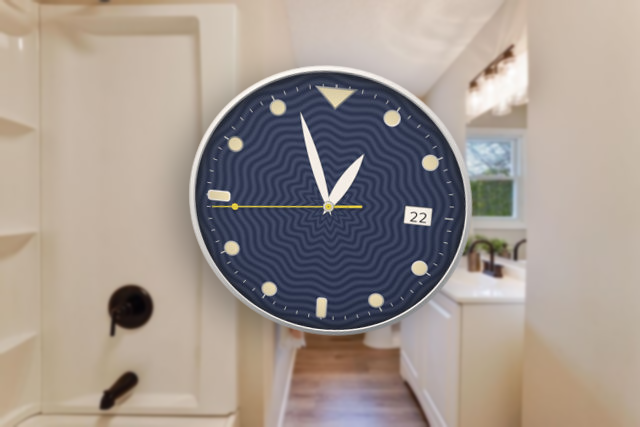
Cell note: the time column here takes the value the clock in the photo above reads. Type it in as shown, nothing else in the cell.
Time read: 12:56:44
